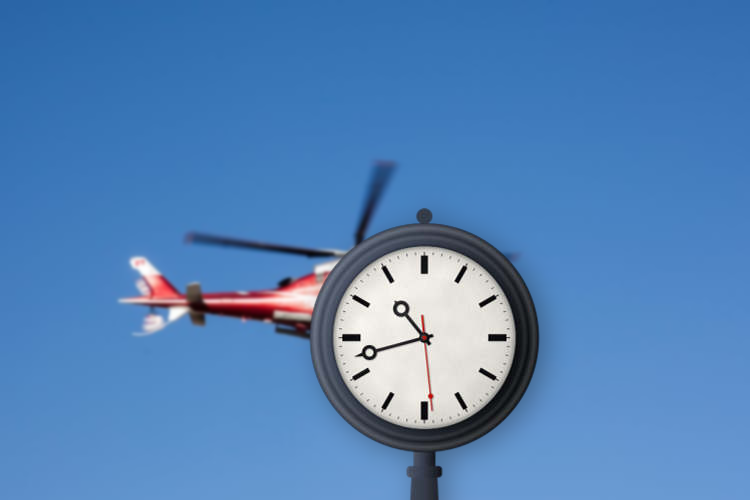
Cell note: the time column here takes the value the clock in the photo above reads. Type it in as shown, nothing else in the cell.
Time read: 10:42:29
